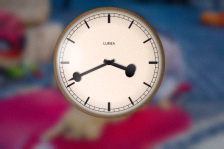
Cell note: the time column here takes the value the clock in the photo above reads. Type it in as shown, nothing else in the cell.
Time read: 3:41
